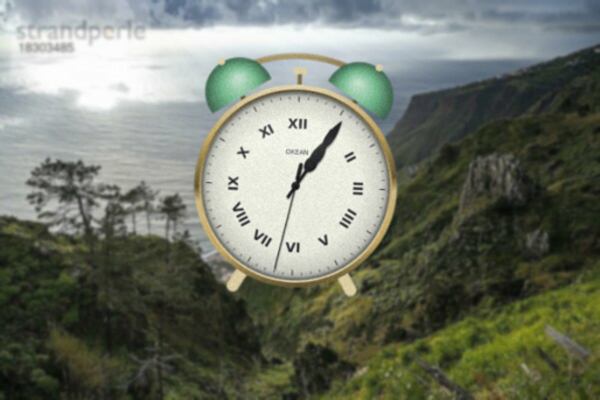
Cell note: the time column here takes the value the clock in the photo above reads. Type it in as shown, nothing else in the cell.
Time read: 1:05:32
